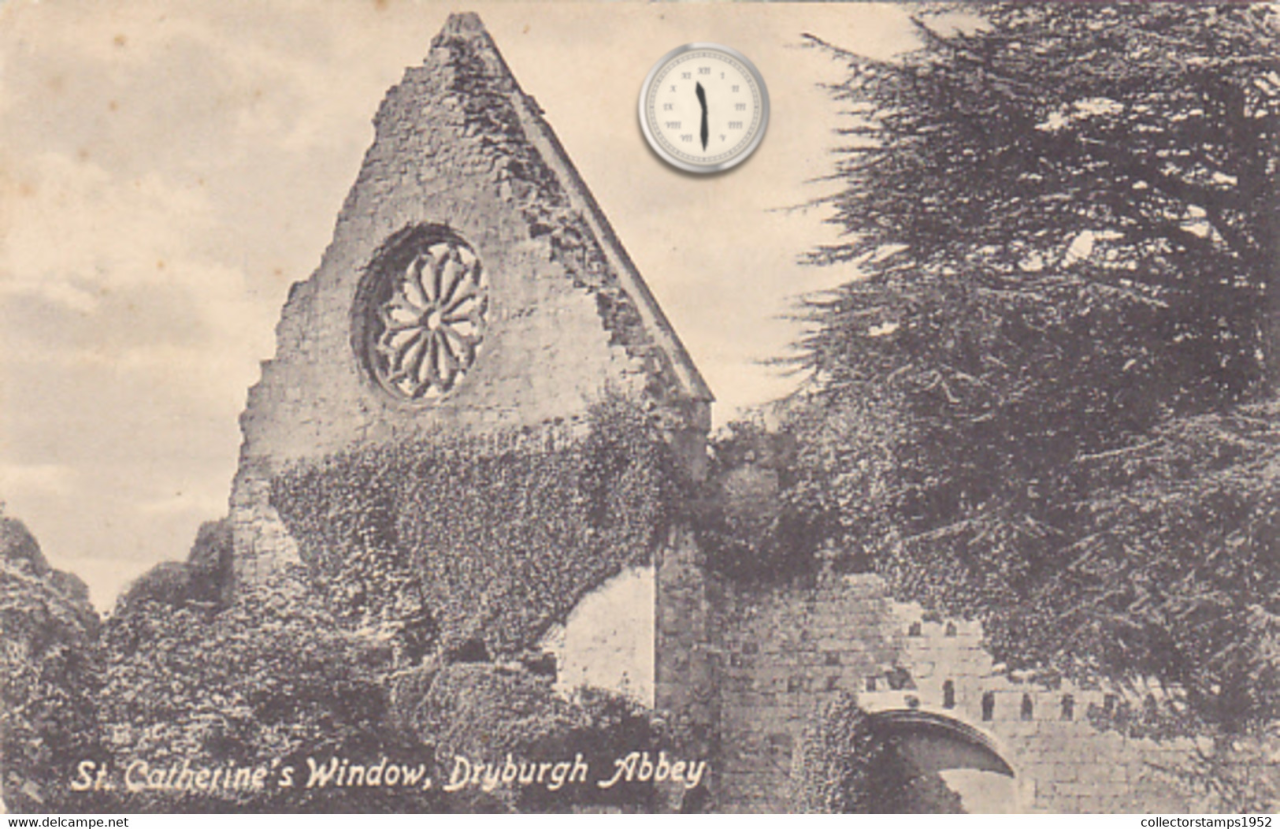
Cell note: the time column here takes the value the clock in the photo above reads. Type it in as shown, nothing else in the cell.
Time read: 11:30
